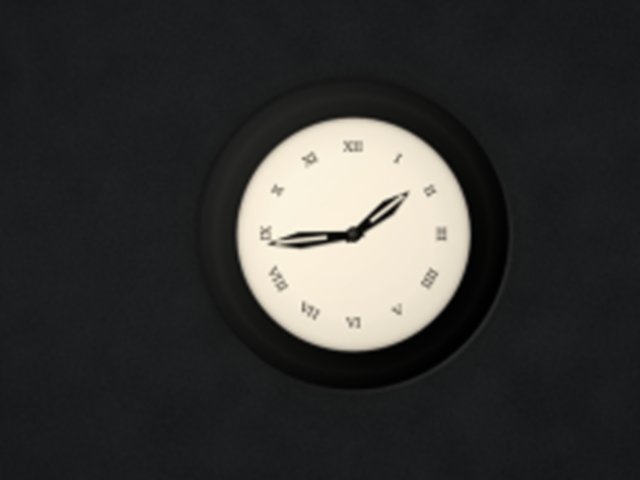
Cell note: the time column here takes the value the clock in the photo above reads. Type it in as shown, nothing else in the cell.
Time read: 1:44
